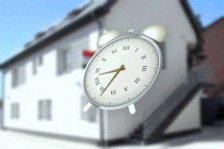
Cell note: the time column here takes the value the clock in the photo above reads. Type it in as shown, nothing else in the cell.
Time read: 8:34
